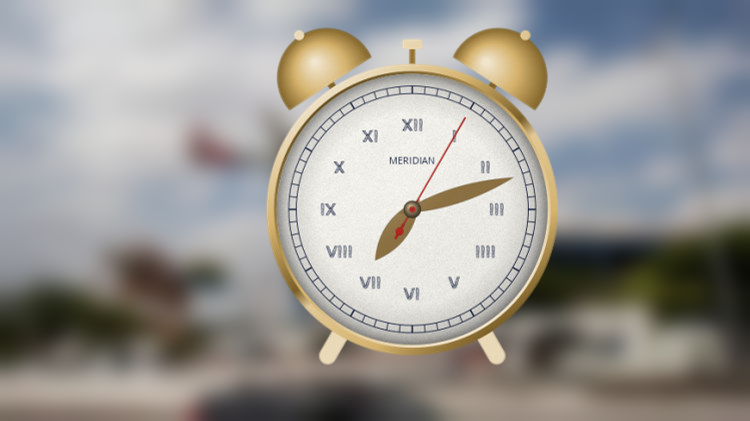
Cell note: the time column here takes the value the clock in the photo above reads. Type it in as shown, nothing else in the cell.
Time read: 7:12:05
